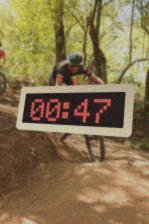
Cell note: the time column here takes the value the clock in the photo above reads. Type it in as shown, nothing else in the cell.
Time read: 0:47
